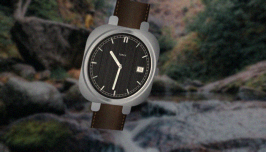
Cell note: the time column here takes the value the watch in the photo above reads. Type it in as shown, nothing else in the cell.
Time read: 10:31
